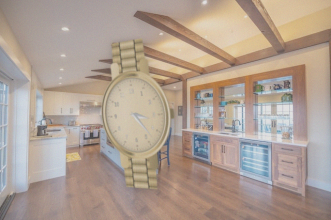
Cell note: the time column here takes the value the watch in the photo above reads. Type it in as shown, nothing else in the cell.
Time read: 3:23
